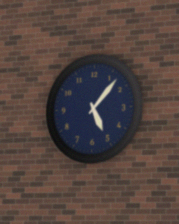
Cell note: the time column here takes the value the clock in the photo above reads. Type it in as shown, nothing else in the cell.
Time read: 5:07
